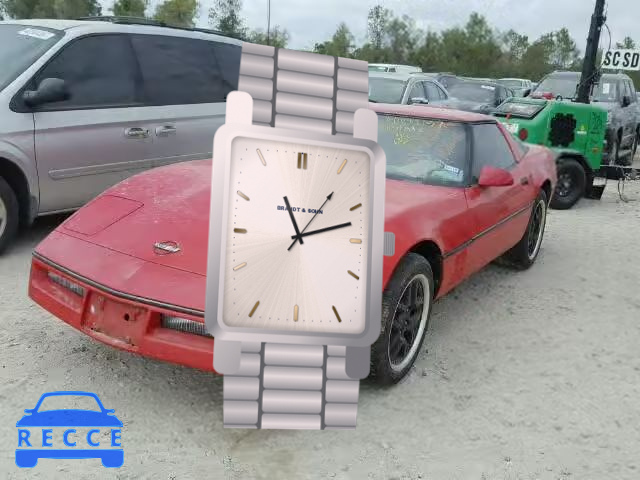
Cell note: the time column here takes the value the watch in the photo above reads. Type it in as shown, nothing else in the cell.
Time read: 11:12:06
